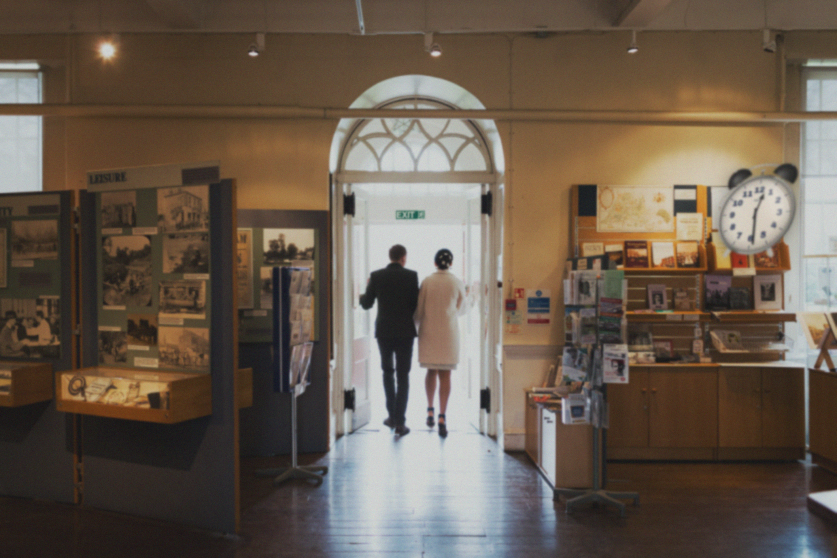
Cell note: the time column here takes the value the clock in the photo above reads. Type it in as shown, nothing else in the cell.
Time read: 12:29
